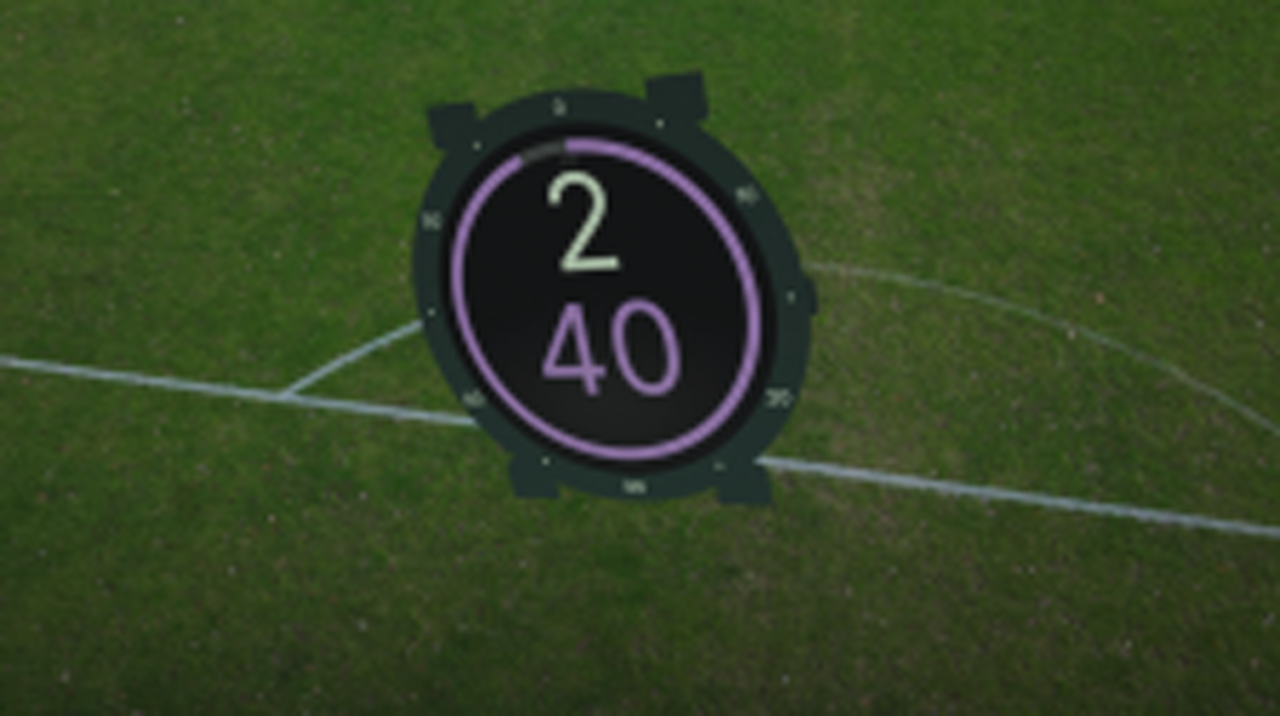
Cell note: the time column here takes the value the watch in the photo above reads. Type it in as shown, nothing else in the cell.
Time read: 2:40
